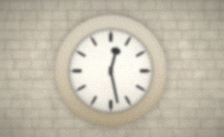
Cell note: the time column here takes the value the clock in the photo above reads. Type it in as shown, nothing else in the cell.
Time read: 12:28
